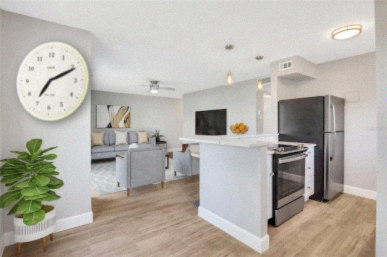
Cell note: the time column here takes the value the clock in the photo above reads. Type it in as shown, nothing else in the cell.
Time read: 7:11
